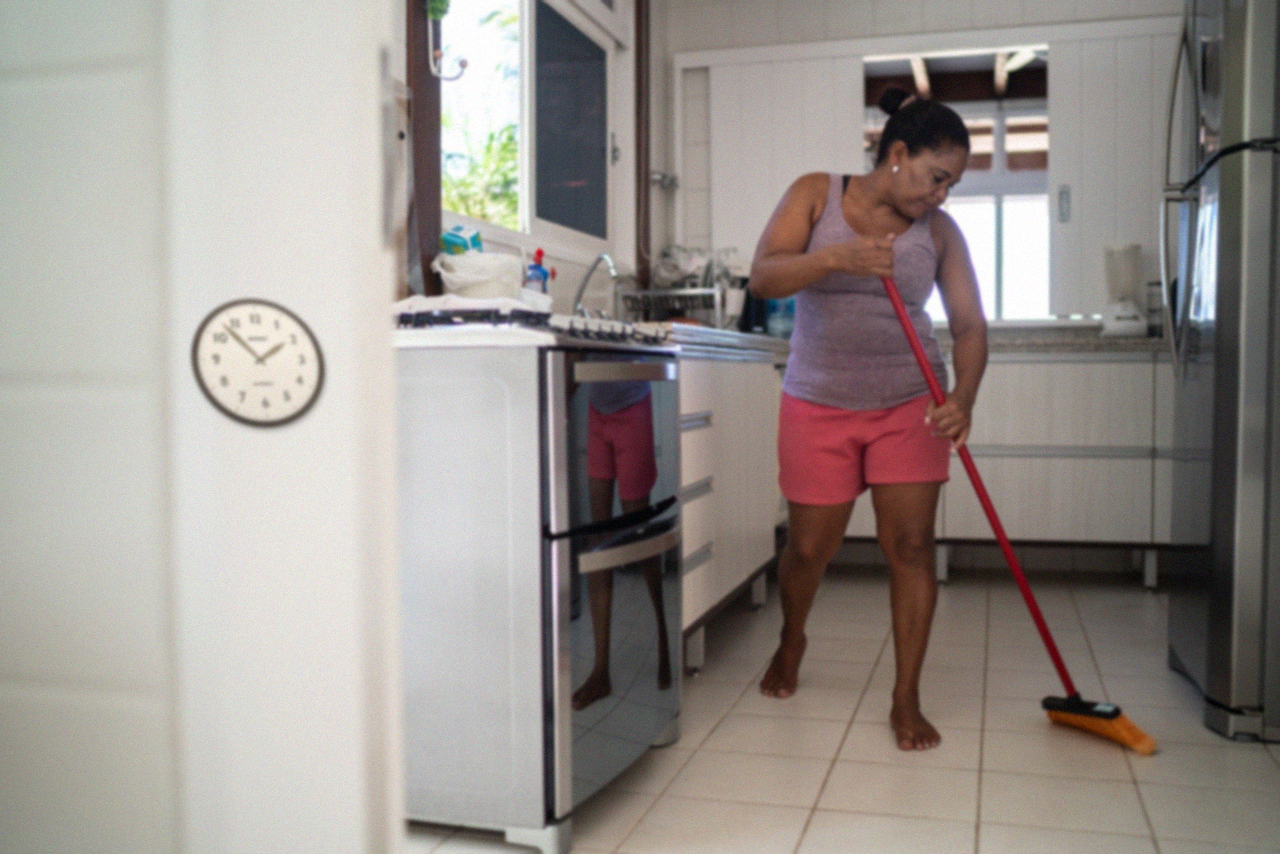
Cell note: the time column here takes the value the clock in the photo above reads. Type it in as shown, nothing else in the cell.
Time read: 1:53
